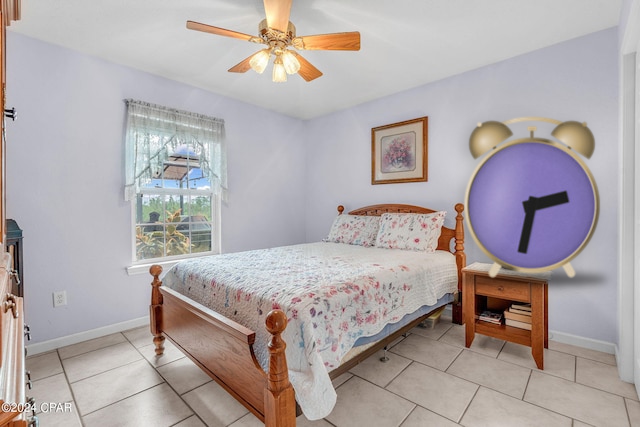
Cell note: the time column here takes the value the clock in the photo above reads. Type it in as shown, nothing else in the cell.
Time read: 2:32
